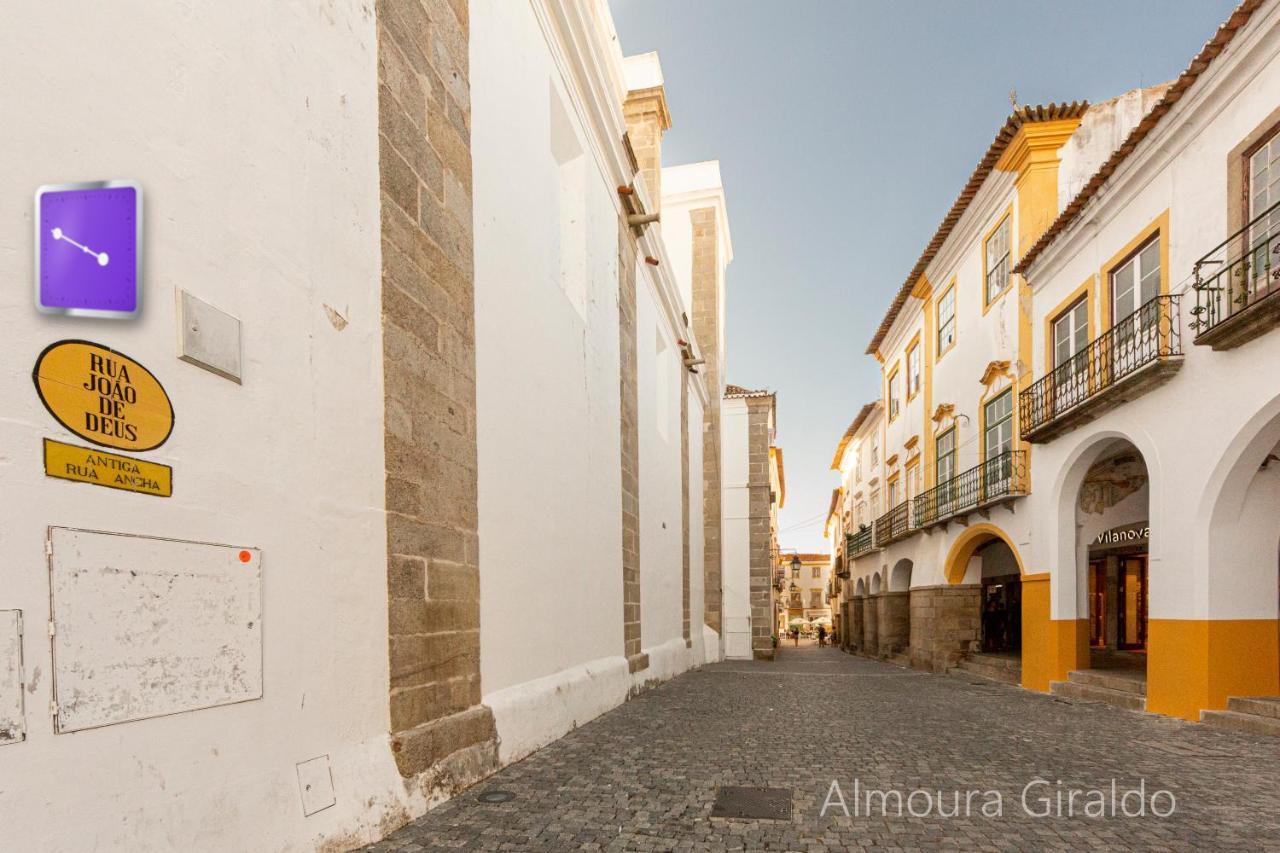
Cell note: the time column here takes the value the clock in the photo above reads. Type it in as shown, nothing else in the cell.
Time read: 3:49
